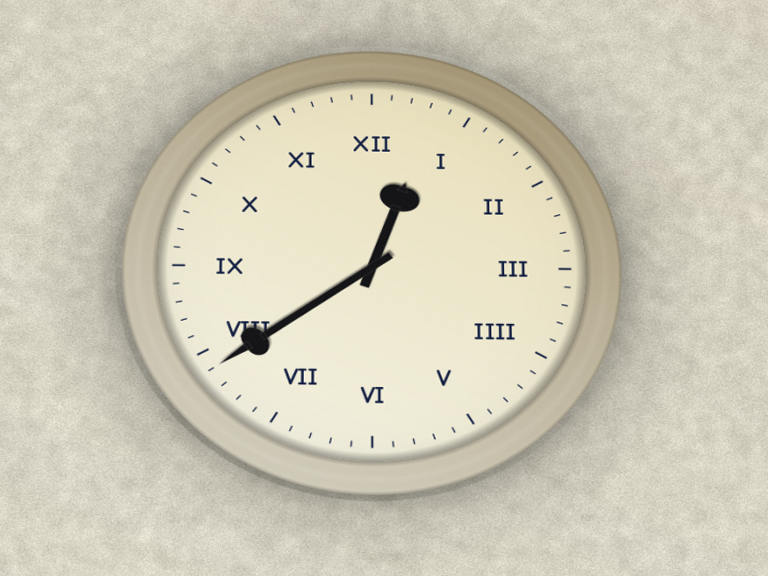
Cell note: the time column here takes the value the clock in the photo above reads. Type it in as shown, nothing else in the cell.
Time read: 12:39
